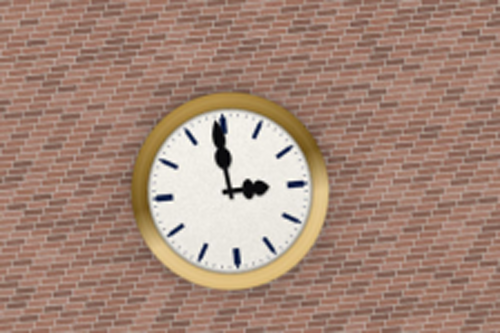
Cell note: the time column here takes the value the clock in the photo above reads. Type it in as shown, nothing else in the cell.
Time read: 2:59
